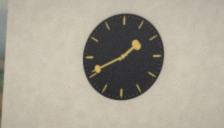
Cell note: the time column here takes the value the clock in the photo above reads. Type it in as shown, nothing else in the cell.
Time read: 1:41
